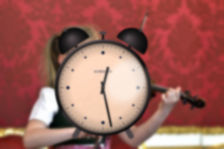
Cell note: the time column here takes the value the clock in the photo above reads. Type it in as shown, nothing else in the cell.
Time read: 12:28
